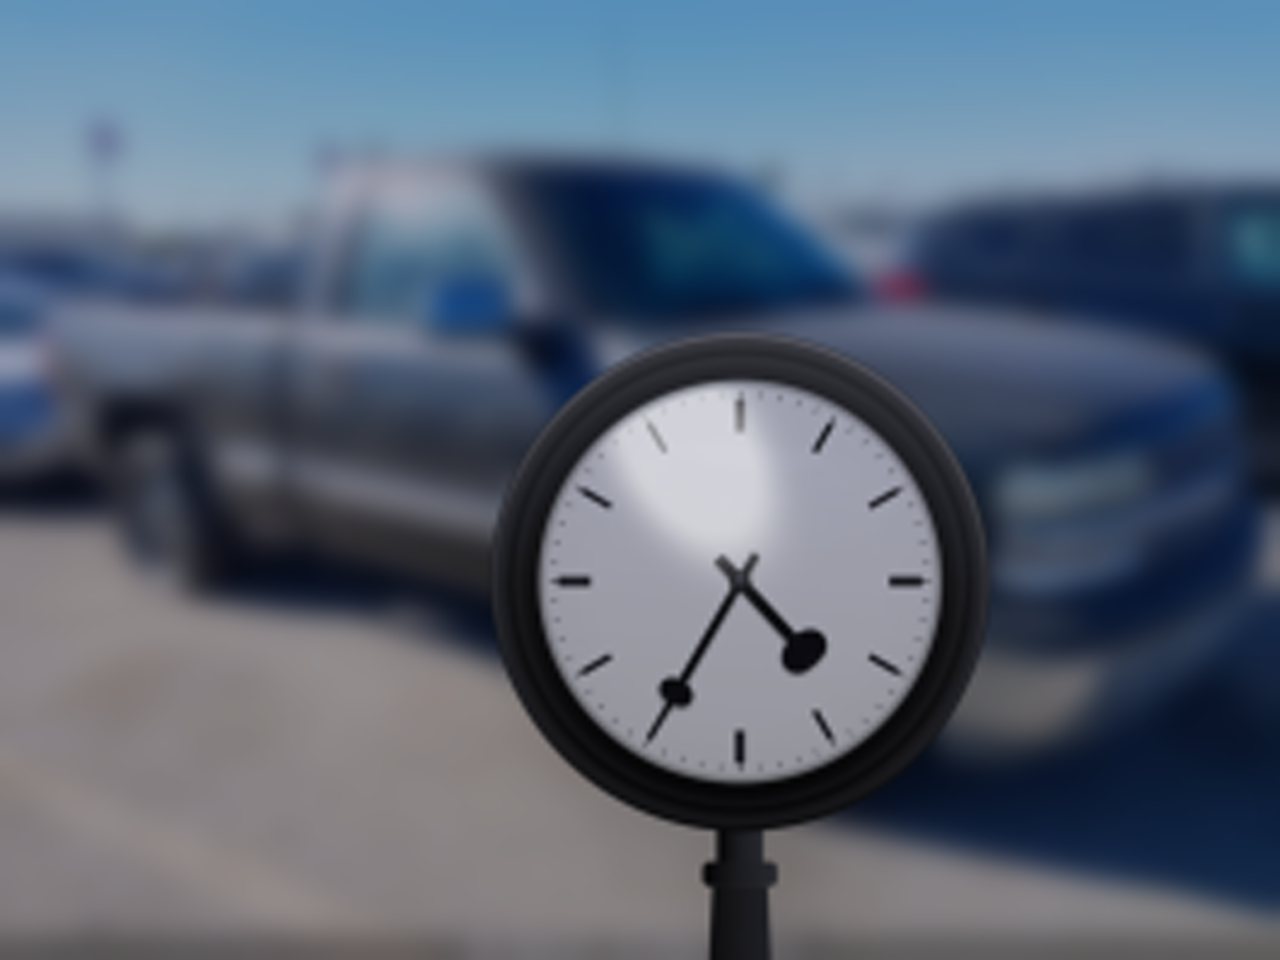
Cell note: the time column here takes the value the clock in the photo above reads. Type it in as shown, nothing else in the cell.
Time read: 4:35
